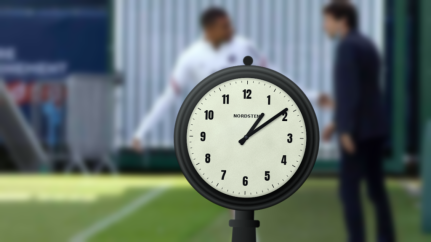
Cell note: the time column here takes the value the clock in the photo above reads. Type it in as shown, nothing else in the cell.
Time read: 1:09
